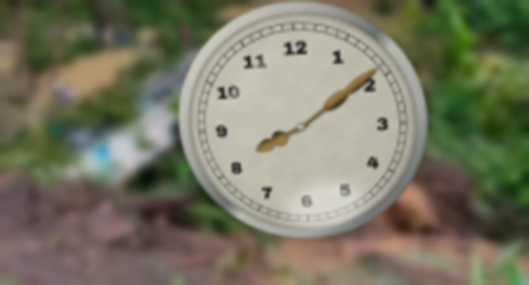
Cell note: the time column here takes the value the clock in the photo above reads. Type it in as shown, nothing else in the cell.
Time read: 8:09
